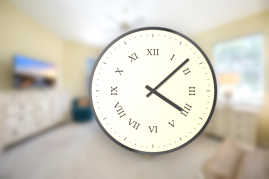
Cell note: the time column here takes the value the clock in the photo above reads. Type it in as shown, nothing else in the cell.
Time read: 4:08
